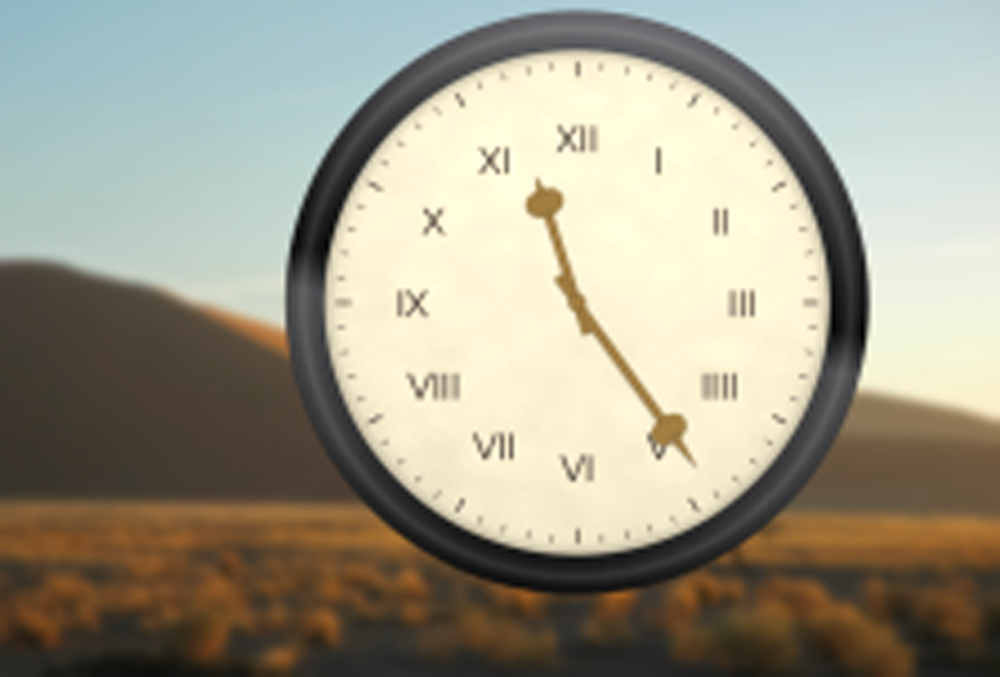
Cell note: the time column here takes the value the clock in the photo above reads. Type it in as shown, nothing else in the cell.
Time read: 11:24
